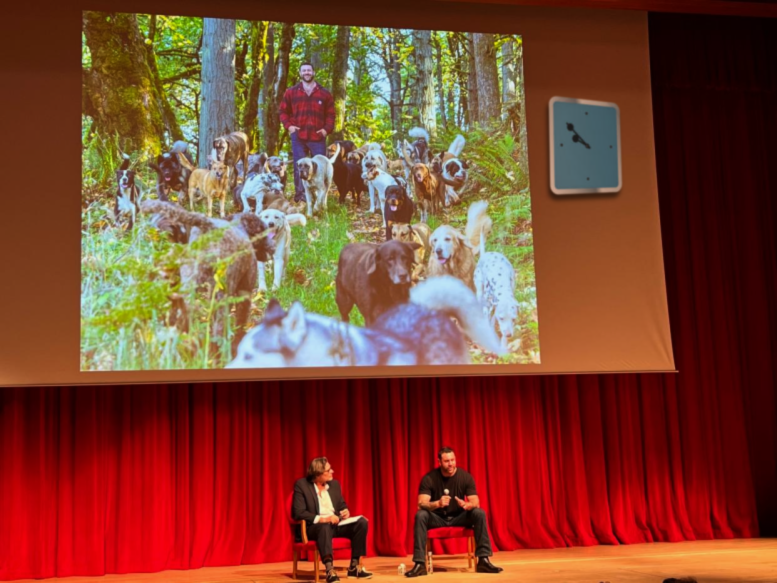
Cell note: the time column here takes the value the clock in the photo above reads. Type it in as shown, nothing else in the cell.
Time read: 9:52
